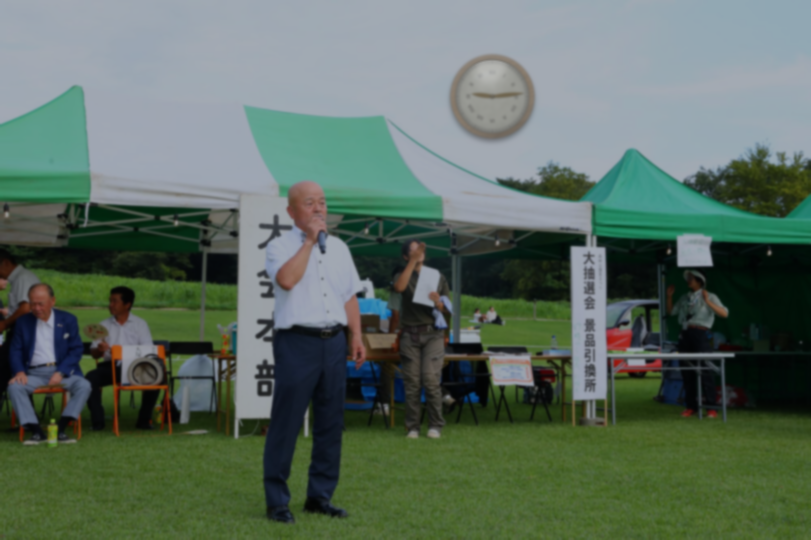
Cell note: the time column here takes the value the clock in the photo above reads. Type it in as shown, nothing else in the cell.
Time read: 9:14
